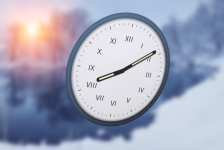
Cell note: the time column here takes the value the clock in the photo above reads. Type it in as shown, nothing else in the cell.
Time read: 8:09
